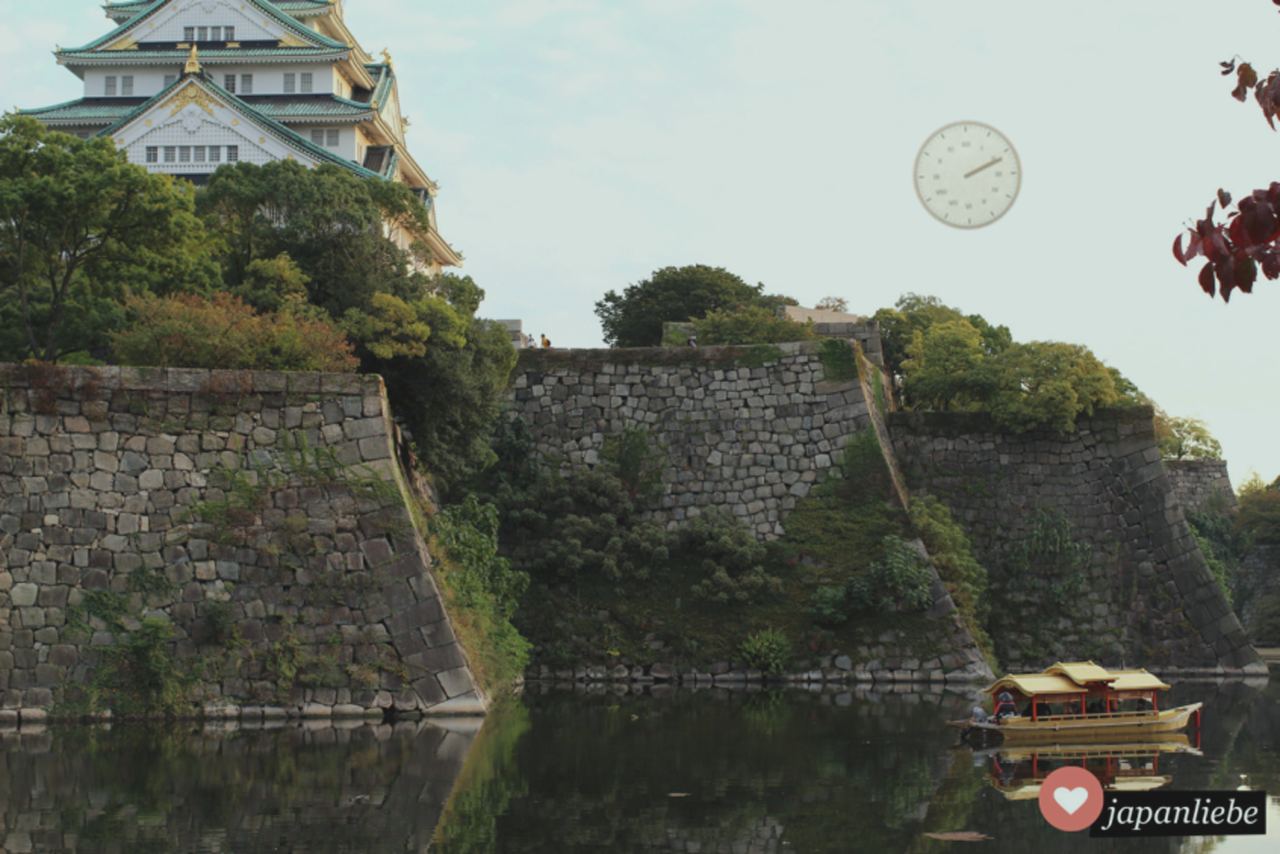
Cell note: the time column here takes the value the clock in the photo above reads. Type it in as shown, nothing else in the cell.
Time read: 2:11
